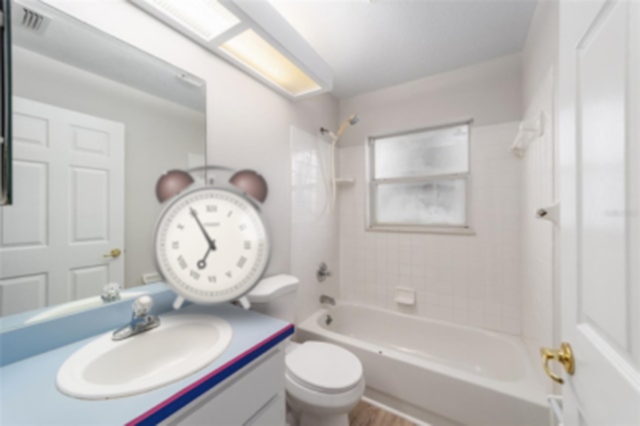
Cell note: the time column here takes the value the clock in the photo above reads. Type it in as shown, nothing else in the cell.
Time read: 6:55
